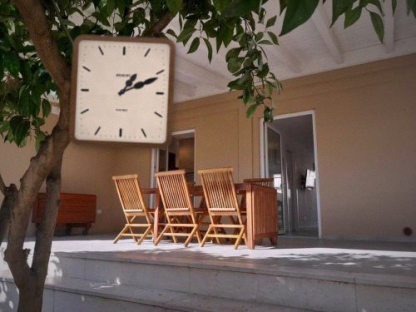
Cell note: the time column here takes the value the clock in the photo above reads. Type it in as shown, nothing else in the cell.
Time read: 1:11
